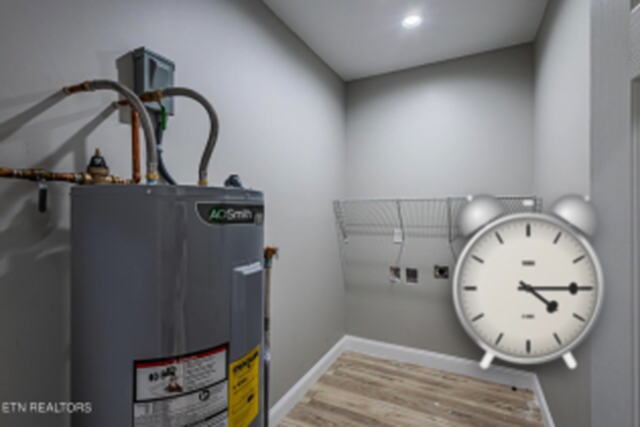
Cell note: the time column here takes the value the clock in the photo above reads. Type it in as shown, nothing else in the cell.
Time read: 4:15
